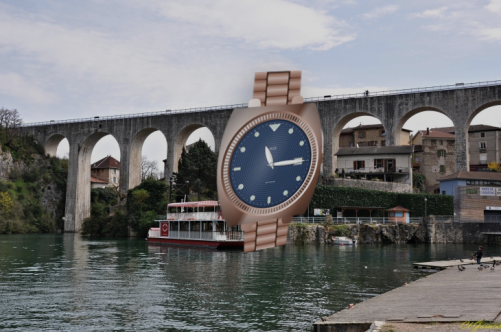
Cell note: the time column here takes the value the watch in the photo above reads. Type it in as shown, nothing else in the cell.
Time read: 11:15
